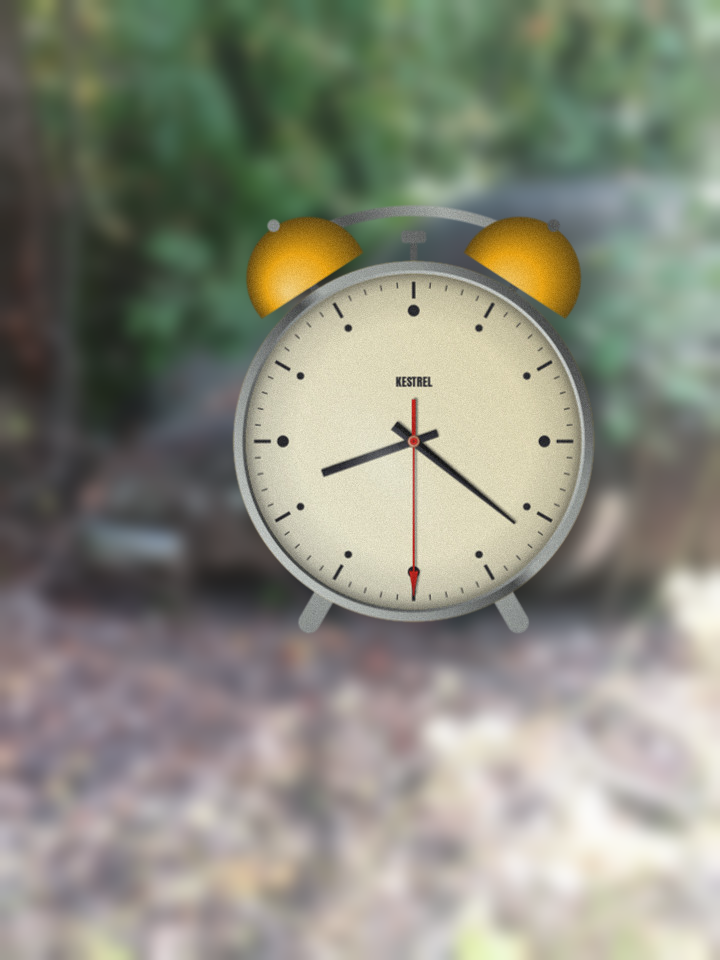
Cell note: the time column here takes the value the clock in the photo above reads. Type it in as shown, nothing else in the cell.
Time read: 8:21:30
